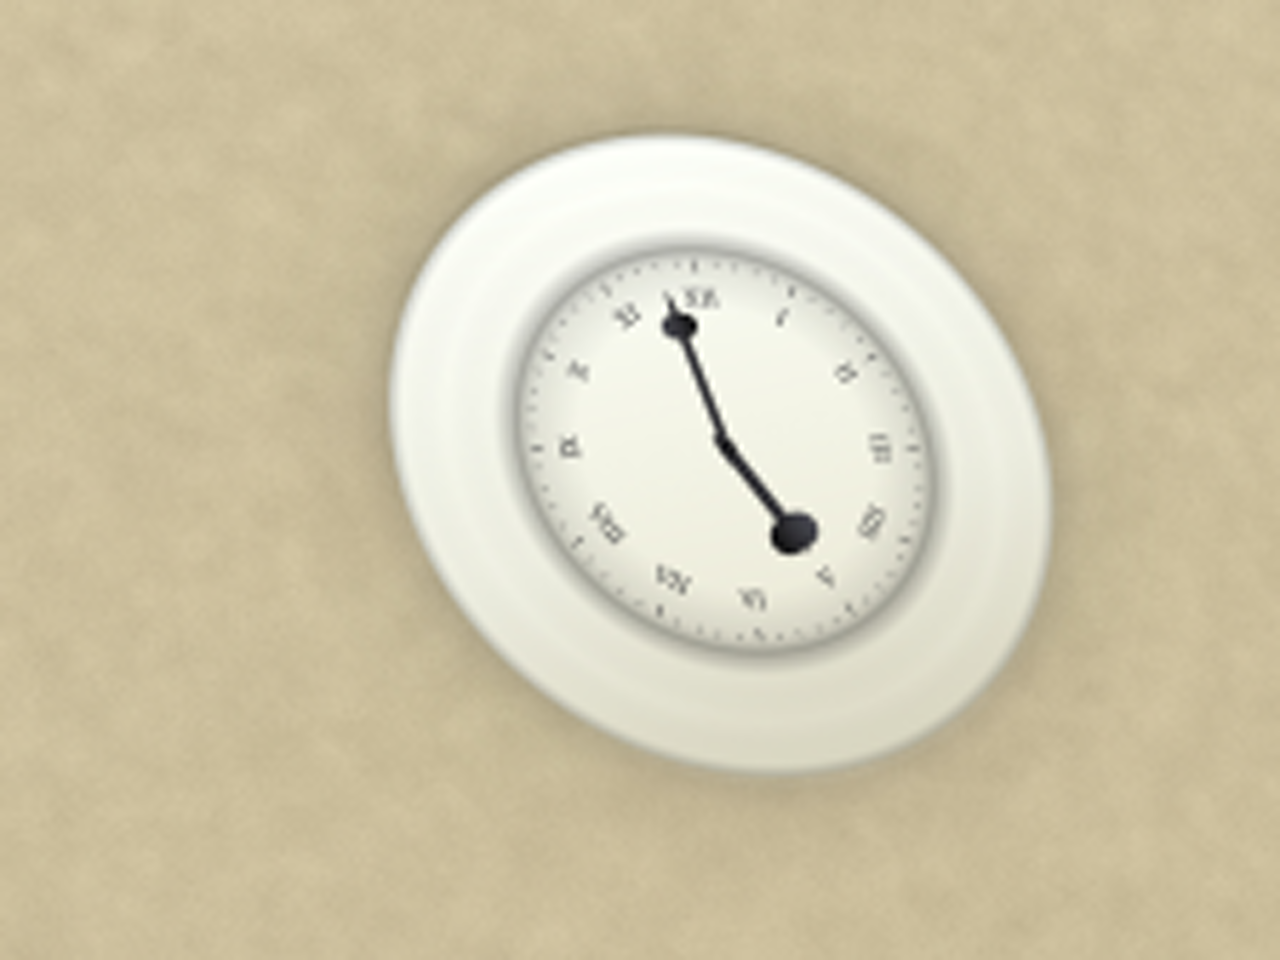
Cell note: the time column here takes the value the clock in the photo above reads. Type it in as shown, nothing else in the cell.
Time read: 4:58
